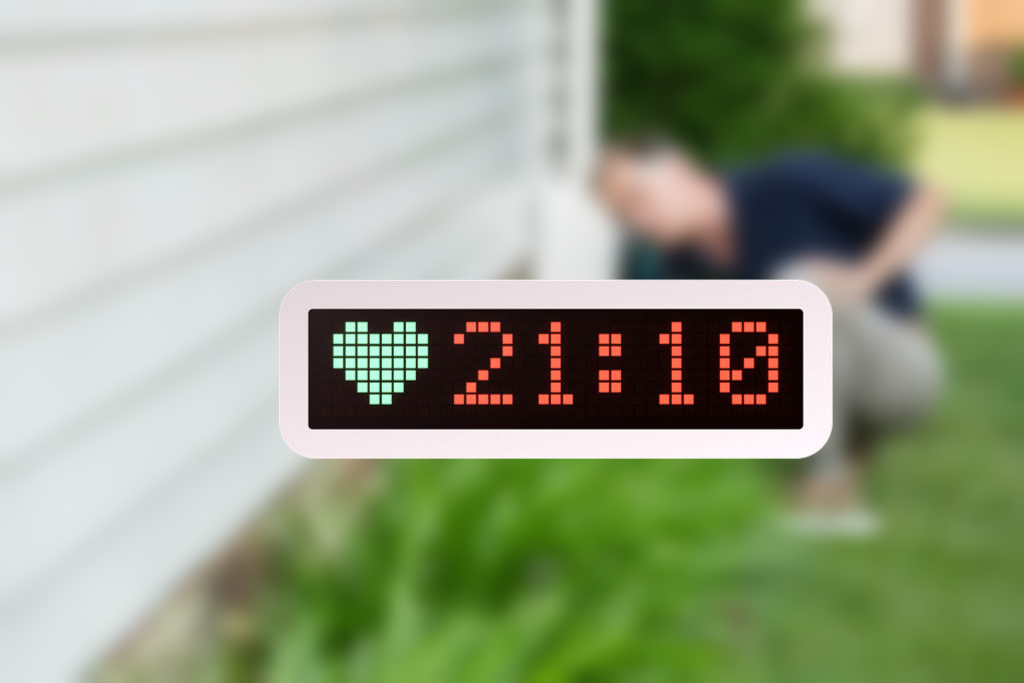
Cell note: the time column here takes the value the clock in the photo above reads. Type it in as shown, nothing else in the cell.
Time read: 21:10
